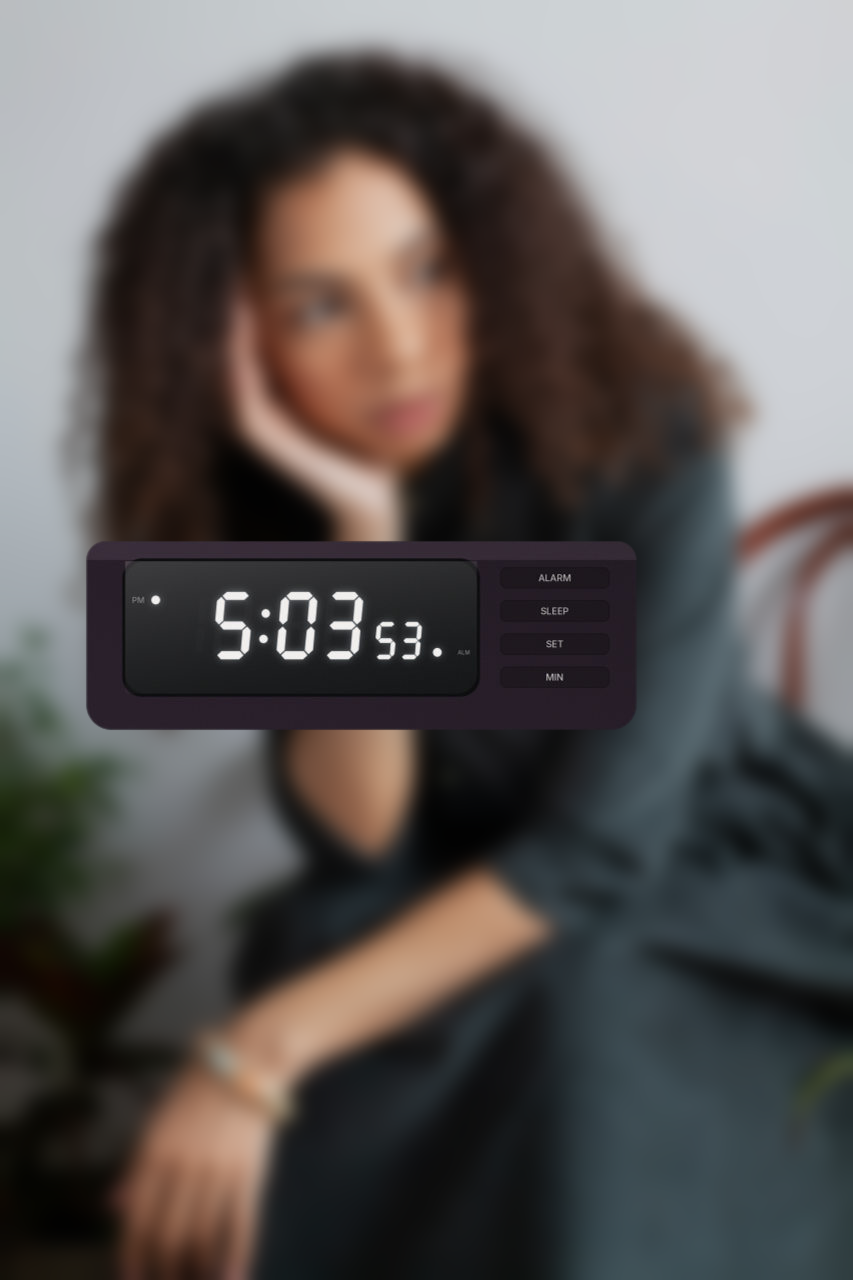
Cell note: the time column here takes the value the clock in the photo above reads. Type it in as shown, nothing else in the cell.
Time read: 5:03:53
